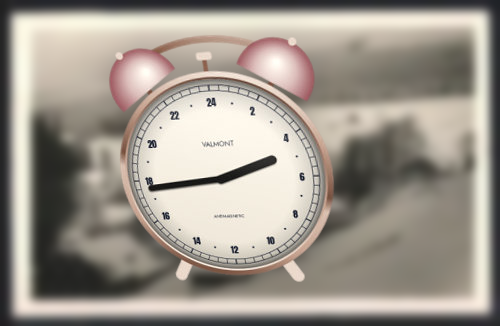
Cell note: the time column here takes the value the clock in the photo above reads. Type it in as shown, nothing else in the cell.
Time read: 4:44
